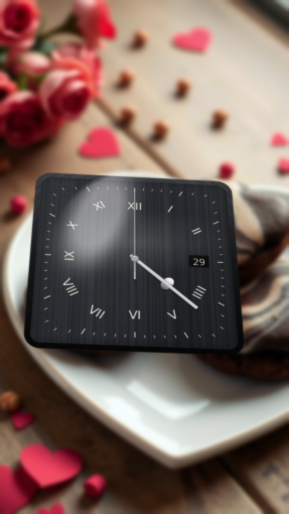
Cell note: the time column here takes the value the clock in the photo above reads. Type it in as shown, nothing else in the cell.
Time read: 4:22:00
